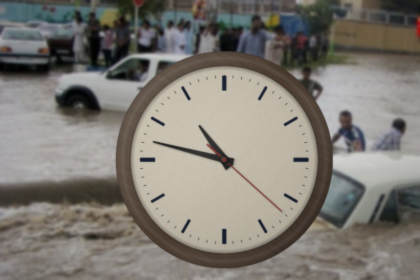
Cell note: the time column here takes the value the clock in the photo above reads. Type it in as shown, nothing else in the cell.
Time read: 10:47:22
